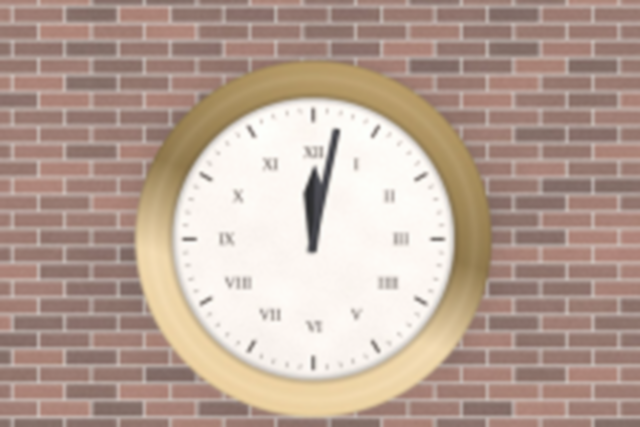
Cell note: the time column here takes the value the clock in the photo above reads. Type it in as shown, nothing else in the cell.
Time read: 12:02
